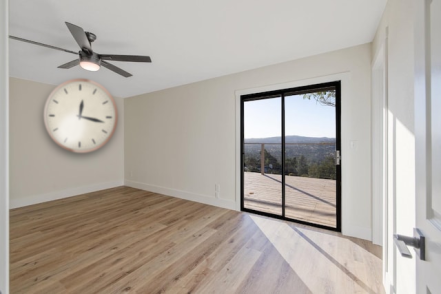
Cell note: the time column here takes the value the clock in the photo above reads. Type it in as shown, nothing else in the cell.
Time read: 12:17
